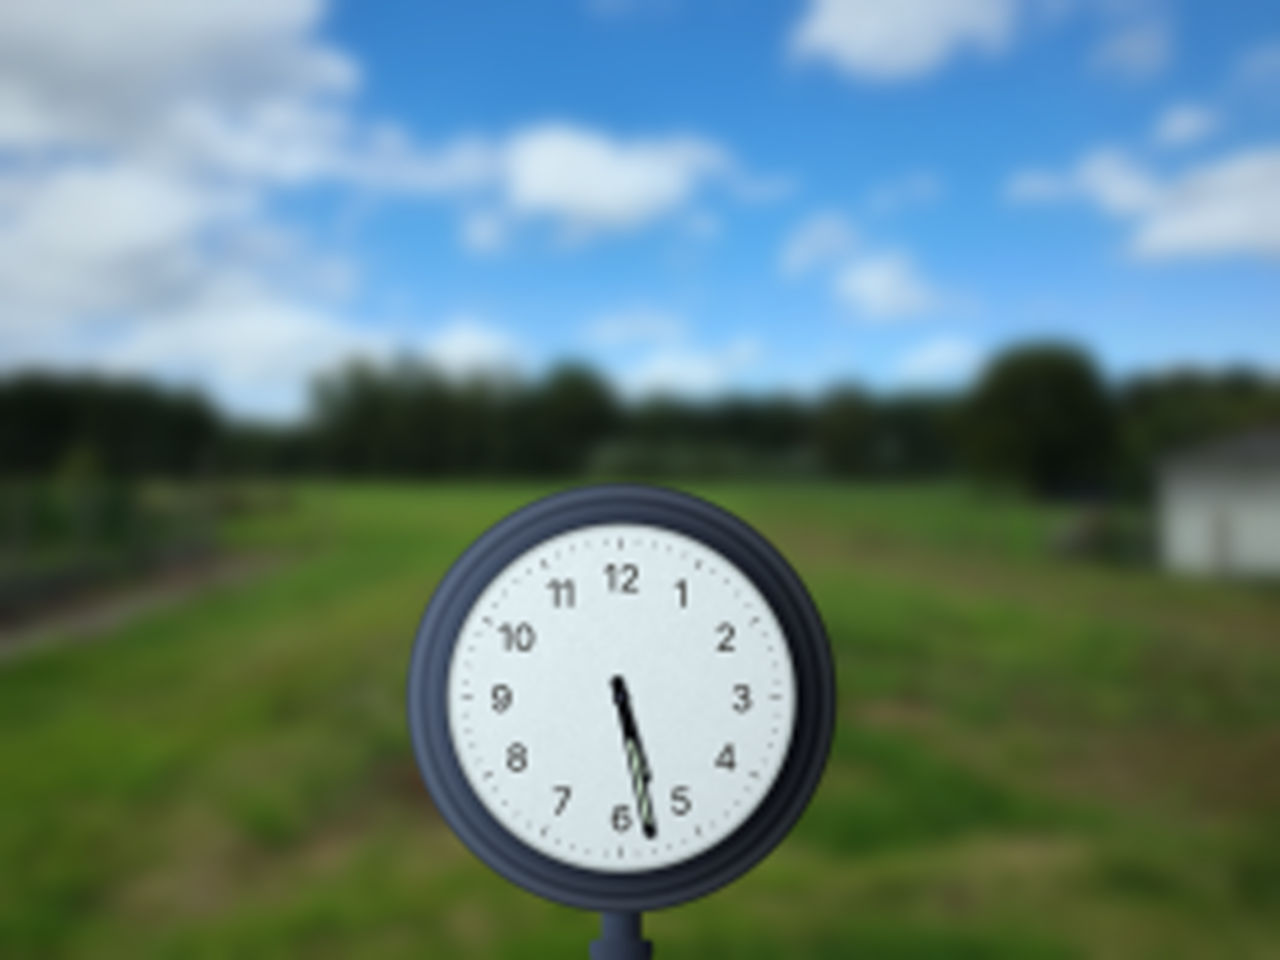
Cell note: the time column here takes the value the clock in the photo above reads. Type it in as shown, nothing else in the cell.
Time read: 5:28
